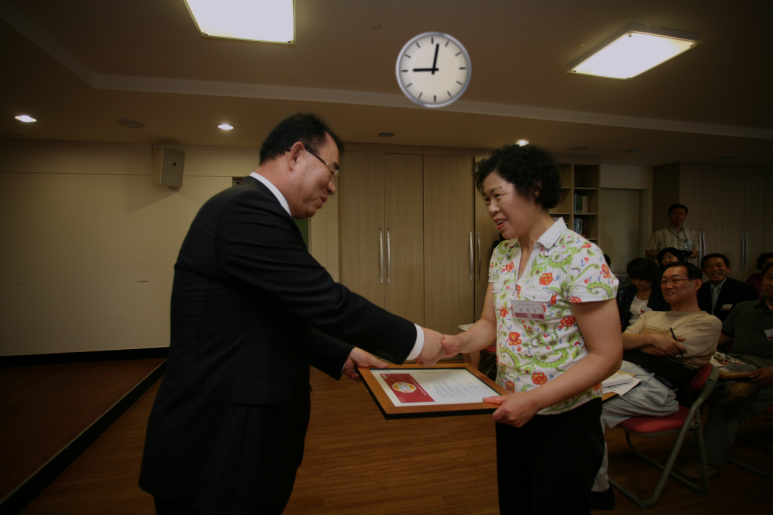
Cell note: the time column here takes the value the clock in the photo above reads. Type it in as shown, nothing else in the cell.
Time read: 9:02
